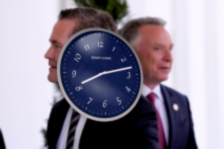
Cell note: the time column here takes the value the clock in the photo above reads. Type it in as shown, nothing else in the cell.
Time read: 8:13
